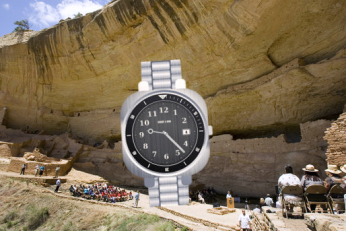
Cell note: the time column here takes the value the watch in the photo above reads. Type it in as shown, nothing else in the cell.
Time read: 9:23
